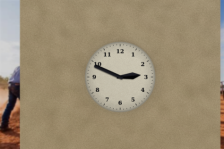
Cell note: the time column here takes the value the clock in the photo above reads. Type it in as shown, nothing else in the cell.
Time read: 2:49
